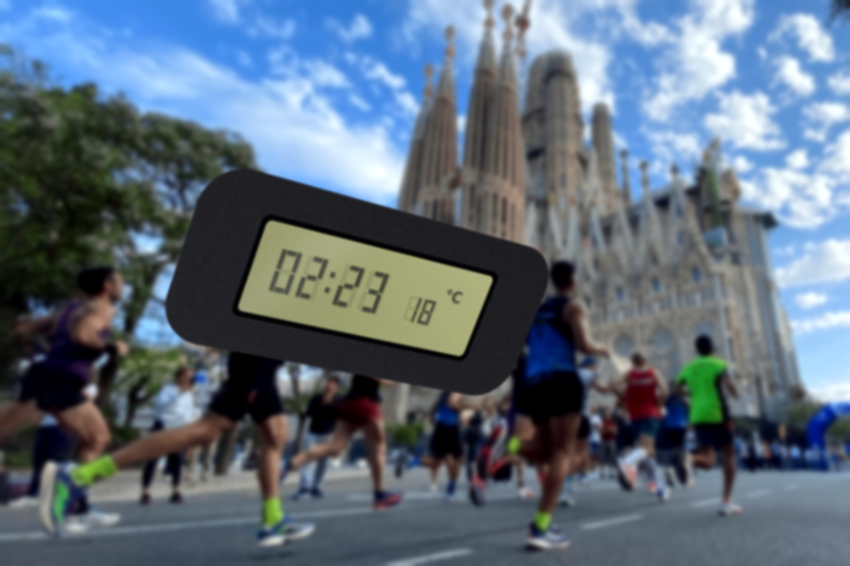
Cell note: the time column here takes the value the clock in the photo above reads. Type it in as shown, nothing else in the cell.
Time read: 2:23
